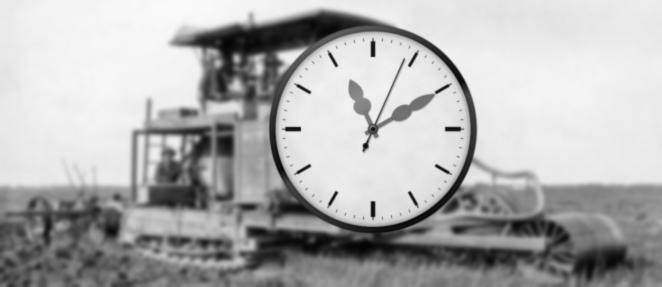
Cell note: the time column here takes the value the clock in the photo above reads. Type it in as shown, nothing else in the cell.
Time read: 11:10:04
